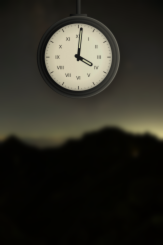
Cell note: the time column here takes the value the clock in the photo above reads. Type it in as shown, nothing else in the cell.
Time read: 4:01
